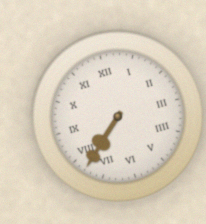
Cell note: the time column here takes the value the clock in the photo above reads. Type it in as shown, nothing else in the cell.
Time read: 7:38
